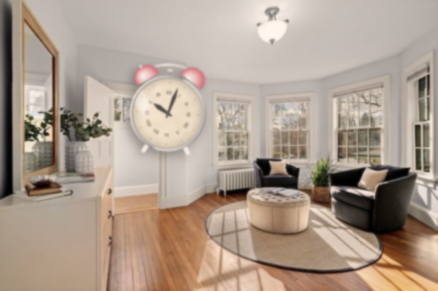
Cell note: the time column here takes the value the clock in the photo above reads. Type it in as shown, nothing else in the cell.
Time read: 10:03
